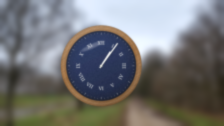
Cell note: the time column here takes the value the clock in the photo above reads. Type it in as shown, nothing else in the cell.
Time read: 1:06
